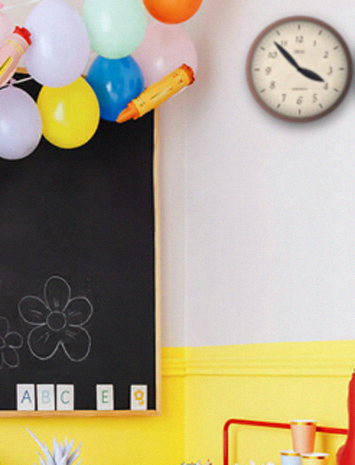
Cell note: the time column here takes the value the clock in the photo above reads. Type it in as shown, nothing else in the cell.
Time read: 3:53
